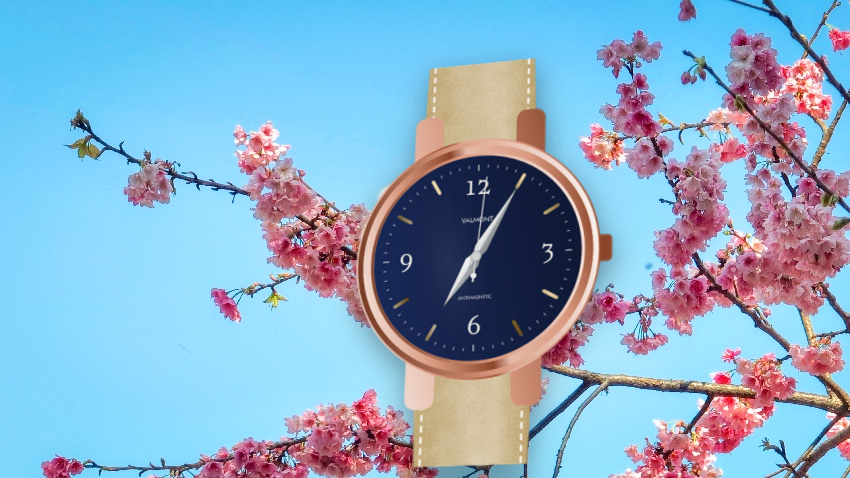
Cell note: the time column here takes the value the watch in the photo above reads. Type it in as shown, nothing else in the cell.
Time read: 7:05:01
